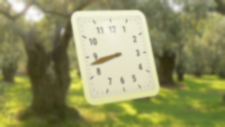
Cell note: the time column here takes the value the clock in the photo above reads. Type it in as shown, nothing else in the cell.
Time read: 8:43
